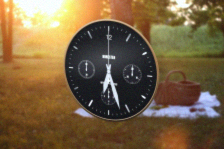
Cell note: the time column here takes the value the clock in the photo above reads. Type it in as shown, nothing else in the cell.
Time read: 6:27
